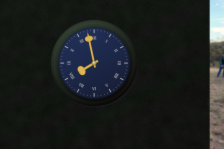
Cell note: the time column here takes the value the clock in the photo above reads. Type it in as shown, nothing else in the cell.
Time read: 7:58
